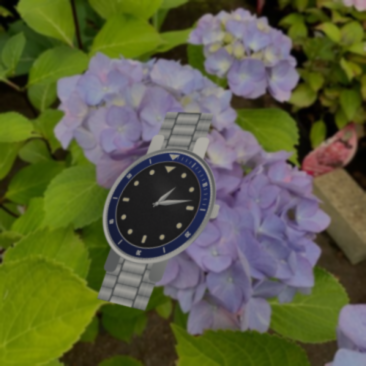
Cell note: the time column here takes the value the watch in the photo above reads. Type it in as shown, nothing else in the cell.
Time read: 1:13
